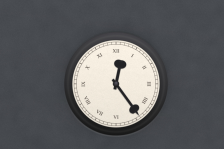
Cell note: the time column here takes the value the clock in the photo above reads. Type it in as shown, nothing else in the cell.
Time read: 12:24
